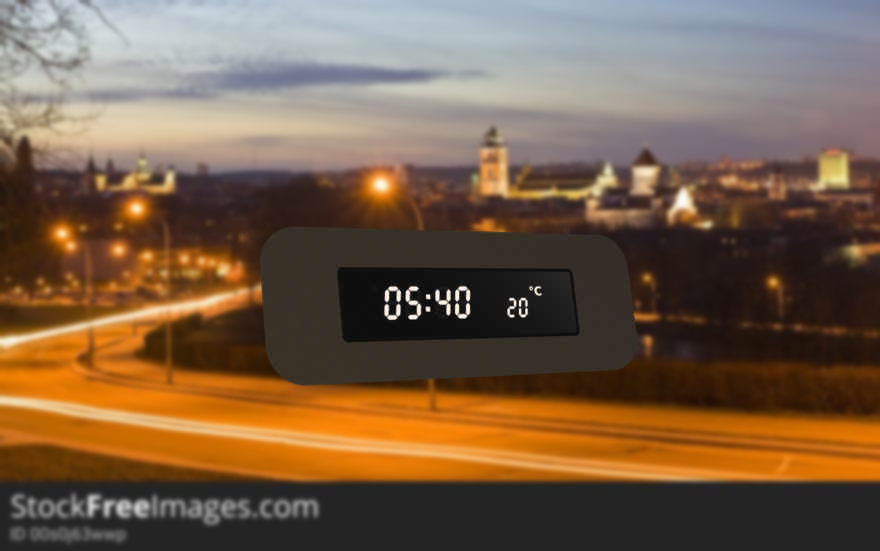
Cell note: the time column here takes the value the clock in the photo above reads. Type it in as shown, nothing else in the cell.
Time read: 5:40
